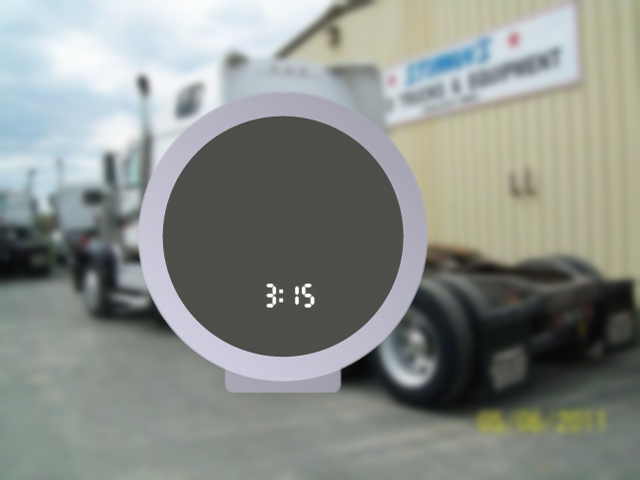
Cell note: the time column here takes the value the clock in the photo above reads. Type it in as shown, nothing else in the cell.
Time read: 3:15
